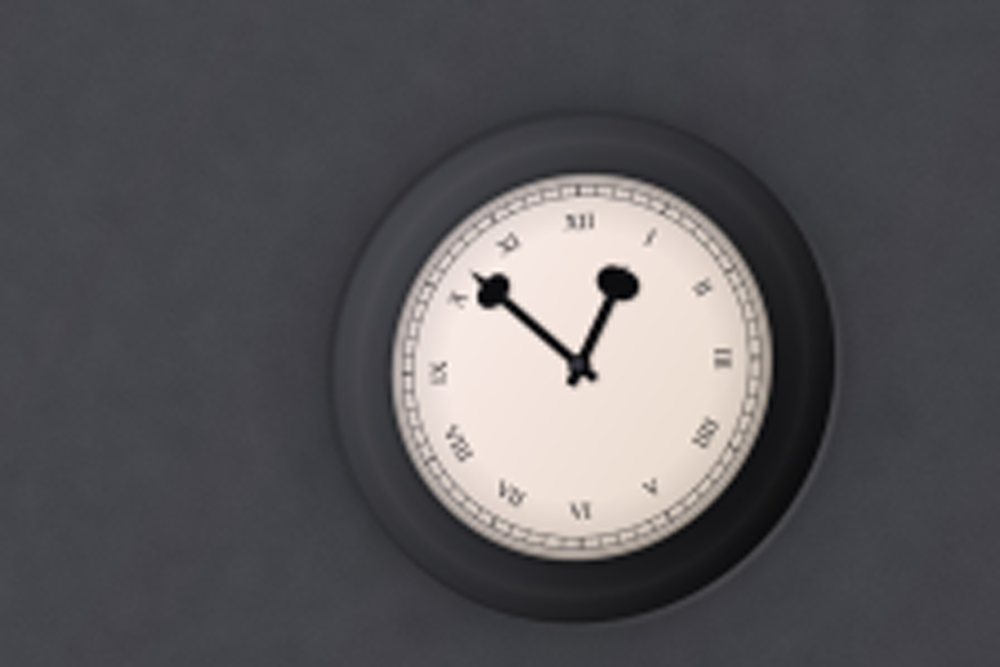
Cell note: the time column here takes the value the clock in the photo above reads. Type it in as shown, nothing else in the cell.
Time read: 12:52
